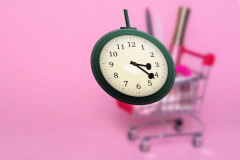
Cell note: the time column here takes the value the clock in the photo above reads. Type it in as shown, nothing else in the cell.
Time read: 3:22
